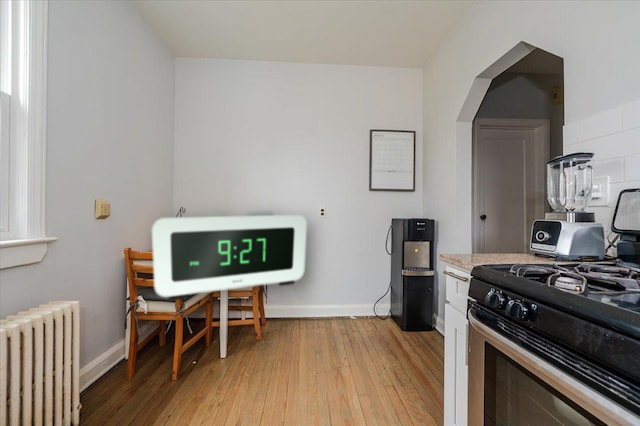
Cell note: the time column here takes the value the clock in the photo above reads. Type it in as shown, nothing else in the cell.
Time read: 9:27
